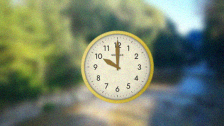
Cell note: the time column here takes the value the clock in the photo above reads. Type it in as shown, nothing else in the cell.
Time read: 10:00
